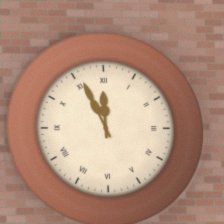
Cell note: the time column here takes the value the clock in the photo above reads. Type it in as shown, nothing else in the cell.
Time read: 11:56
